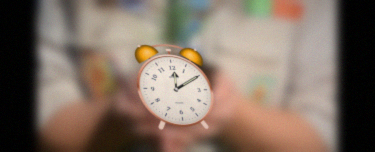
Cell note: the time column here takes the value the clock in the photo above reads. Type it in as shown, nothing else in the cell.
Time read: 12:10
